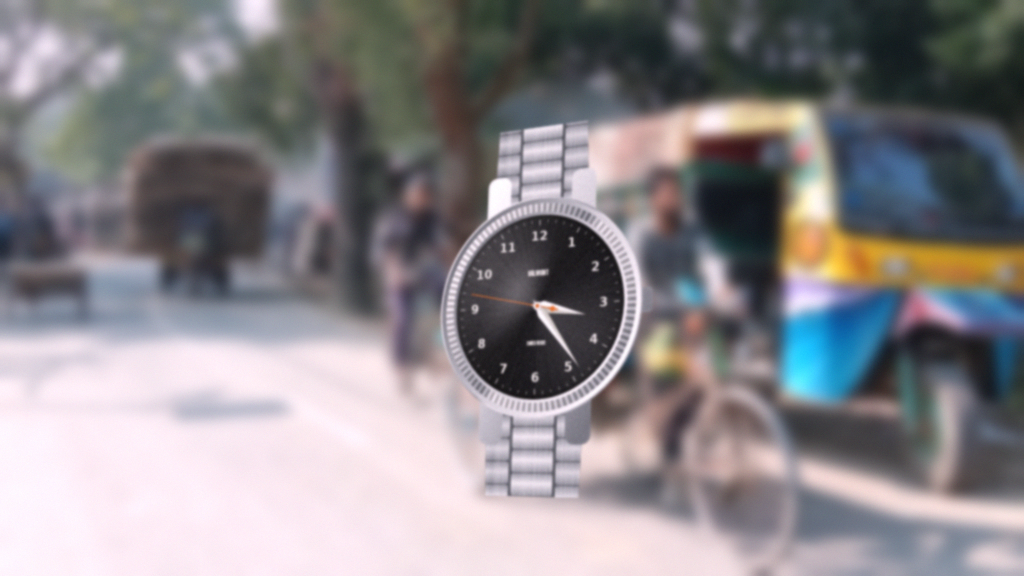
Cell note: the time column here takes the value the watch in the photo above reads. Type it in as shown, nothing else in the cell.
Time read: 3:23:47
